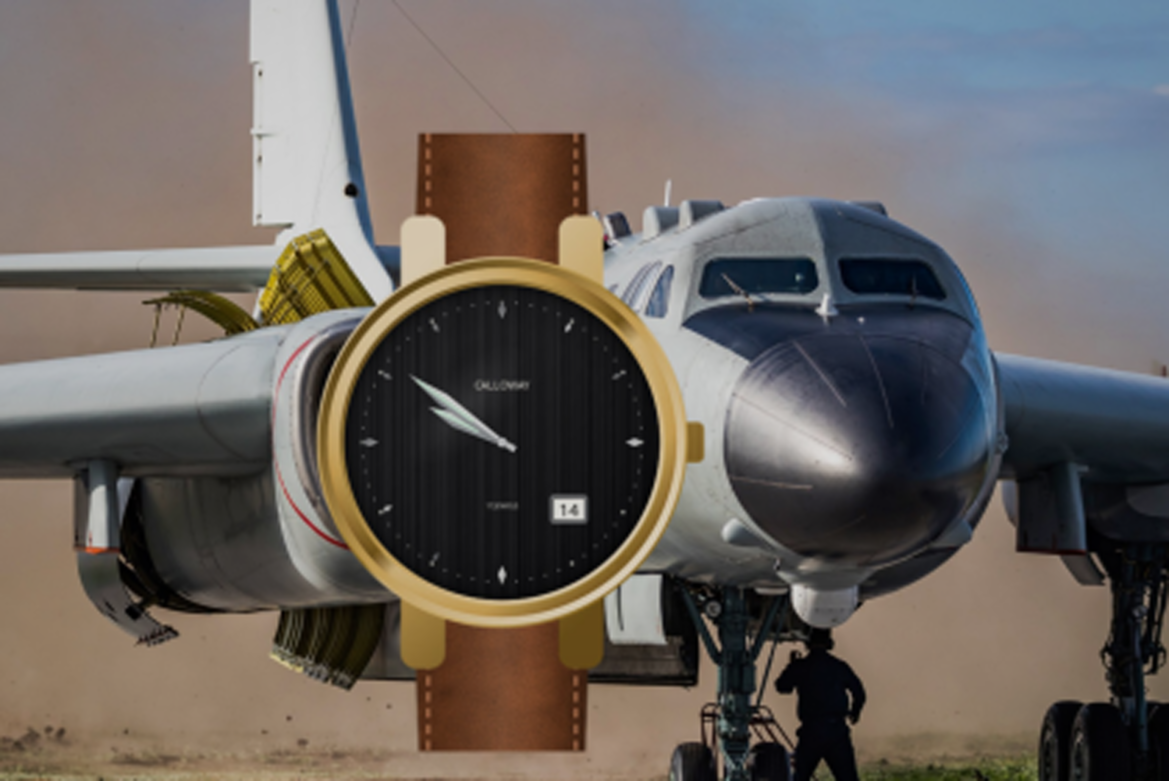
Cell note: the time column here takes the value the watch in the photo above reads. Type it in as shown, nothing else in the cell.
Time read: 9:51
